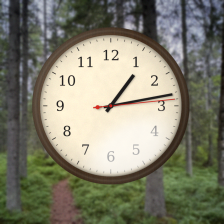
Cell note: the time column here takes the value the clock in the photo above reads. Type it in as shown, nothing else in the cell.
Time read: 1:13:14
